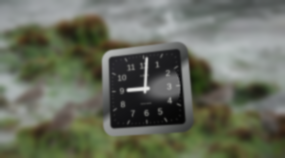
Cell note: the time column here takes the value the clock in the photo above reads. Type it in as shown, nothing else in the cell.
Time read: 9:01
